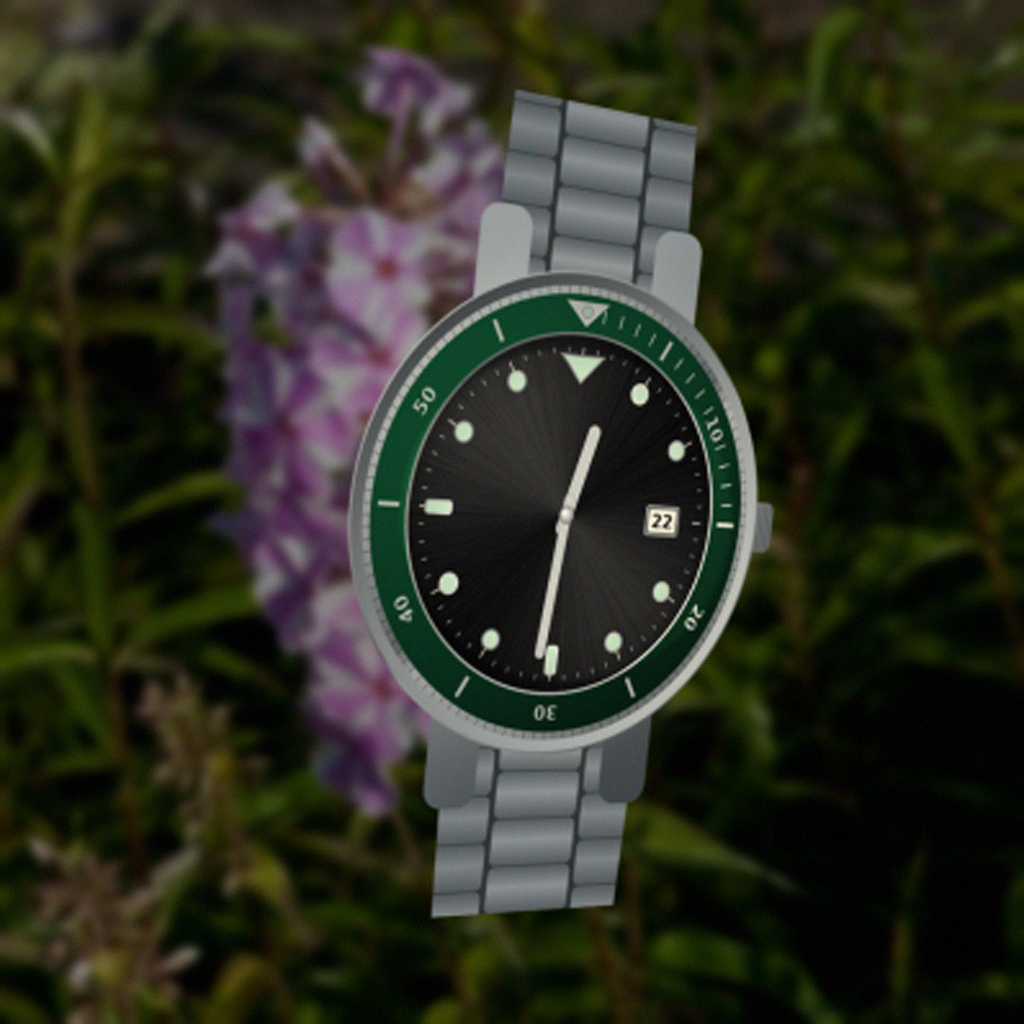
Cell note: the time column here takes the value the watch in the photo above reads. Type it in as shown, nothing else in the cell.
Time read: 12:31
